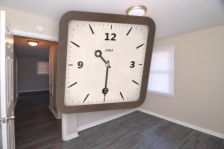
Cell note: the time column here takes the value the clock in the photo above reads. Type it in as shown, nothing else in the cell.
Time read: 10:30
